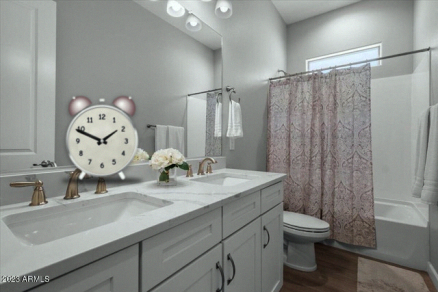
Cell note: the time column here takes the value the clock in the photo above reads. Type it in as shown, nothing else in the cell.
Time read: 1:49
